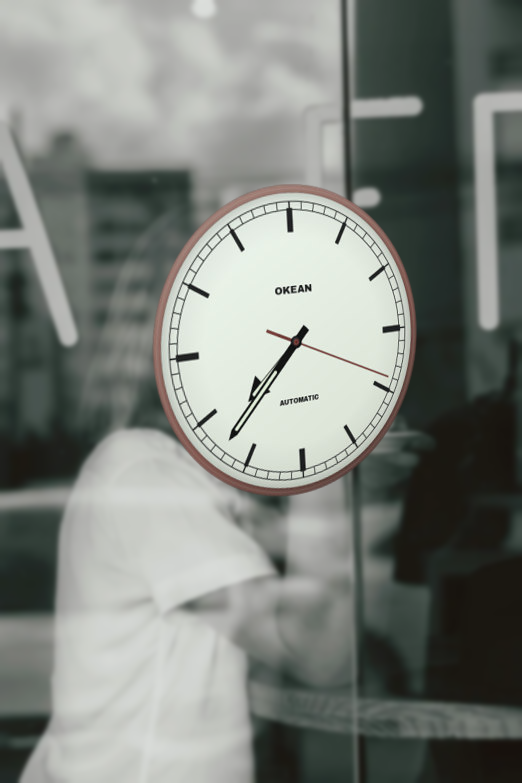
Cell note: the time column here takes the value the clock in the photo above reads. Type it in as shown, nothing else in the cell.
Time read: 7:37:19
